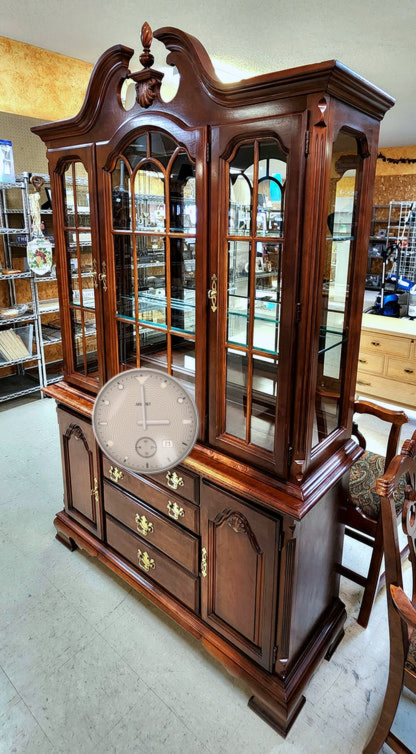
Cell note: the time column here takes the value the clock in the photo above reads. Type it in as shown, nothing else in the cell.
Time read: 3:00
